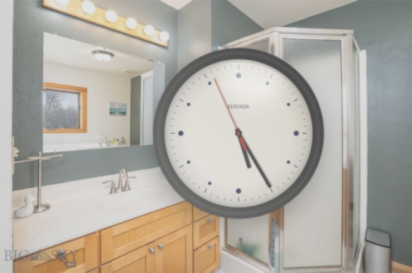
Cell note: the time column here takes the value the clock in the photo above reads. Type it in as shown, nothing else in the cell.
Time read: 5:24:56
